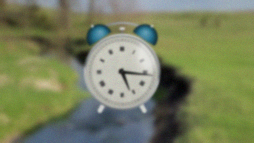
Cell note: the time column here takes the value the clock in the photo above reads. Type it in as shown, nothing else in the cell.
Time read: 5:16
